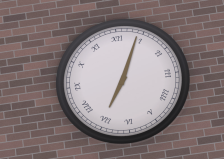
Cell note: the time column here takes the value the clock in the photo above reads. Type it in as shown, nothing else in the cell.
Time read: 7:04
